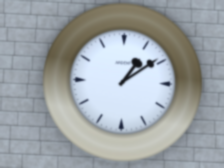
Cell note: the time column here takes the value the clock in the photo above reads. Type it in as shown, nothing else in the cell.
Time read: 1:09
